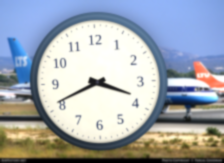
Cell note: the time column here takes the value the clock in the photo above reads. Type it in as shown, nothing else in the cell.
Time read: 3:41
